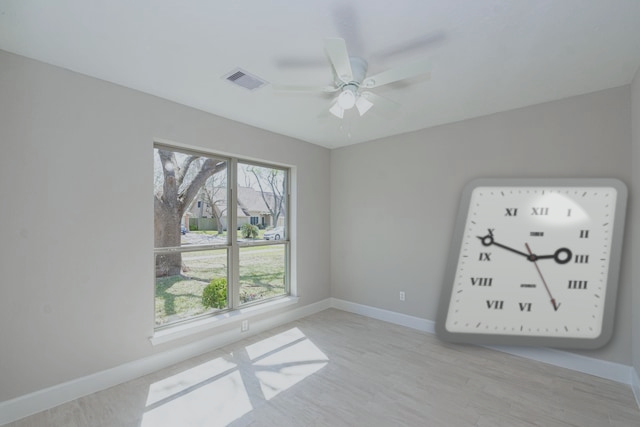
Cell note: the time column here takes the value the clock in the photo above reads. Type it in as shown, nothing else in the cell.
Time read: 2:48:25
